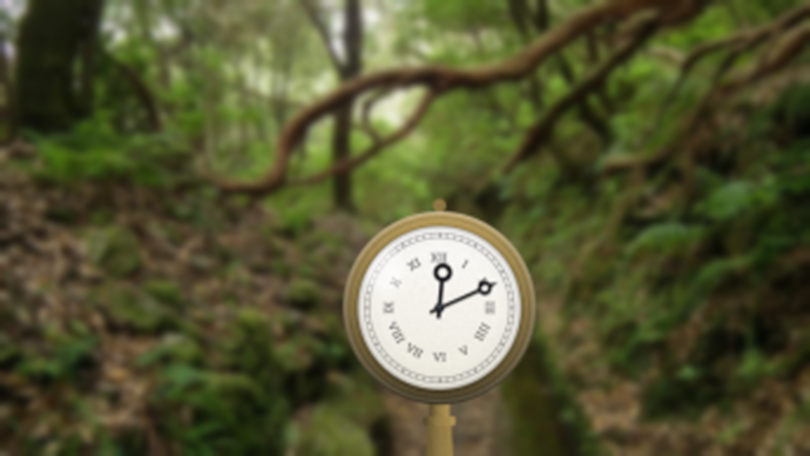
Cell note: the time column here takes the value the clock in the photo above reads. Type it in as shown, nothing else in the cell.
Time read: 12:11
